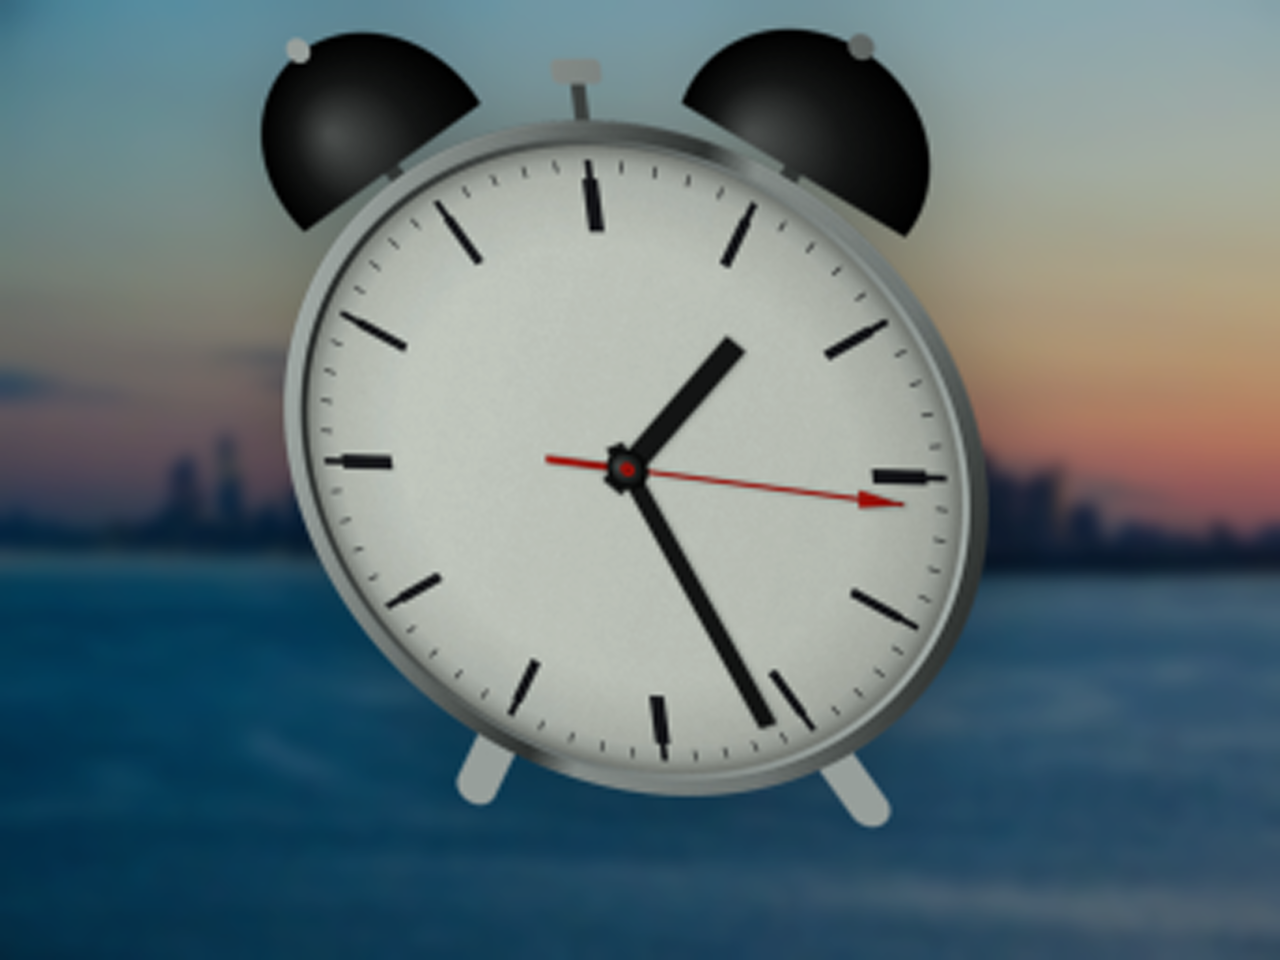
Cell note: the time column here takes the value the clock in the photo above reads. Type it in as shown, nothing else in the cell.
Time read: 1:26:16
